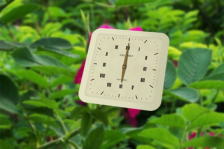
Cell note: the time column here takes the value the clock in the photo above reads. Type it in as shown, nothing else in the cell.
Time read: 6:00
